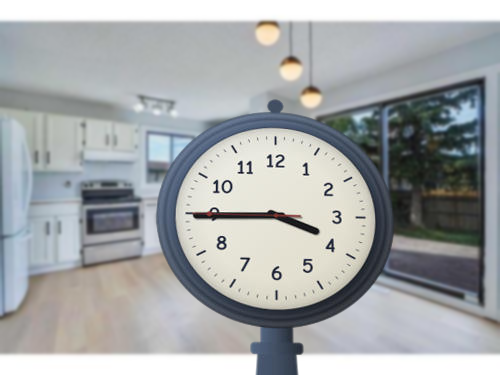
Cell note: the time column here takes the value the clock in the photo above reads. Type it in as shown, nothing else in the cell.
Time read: 3:44:45
